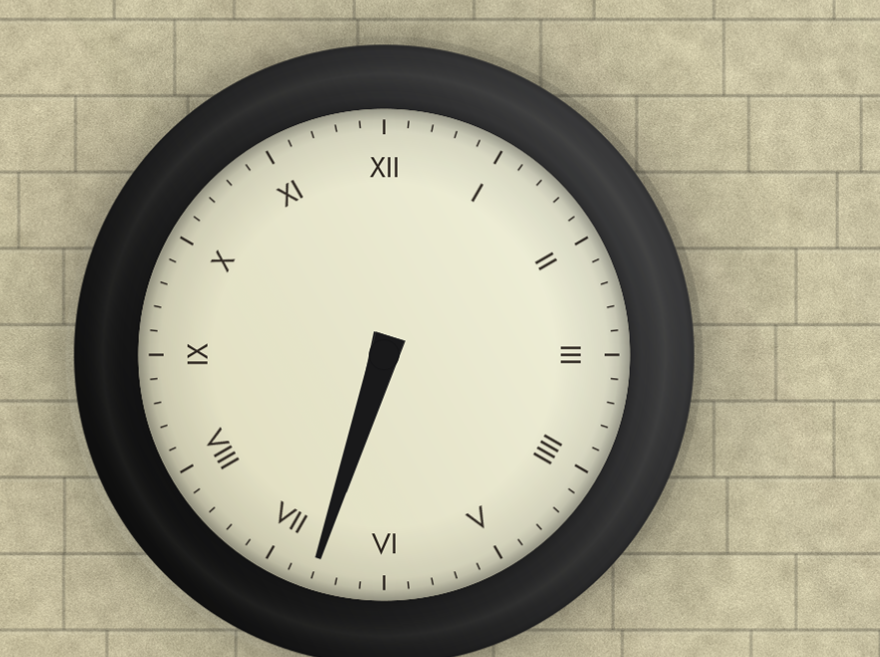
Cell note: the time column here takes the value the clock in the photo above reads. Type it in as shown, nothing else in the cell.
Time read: 6:33
